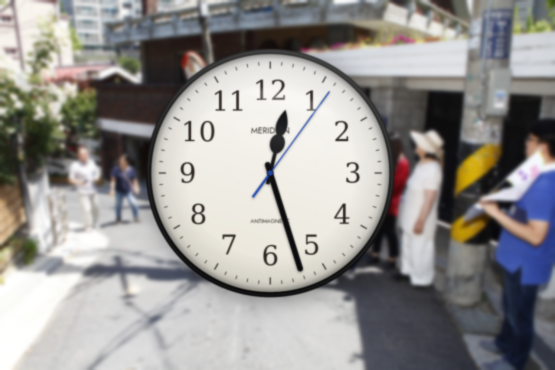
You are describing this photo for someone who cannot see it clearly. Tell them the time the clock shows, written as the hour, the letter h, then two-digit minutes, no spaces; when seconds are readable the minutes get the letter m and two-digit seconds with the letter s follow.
12h27m06s
